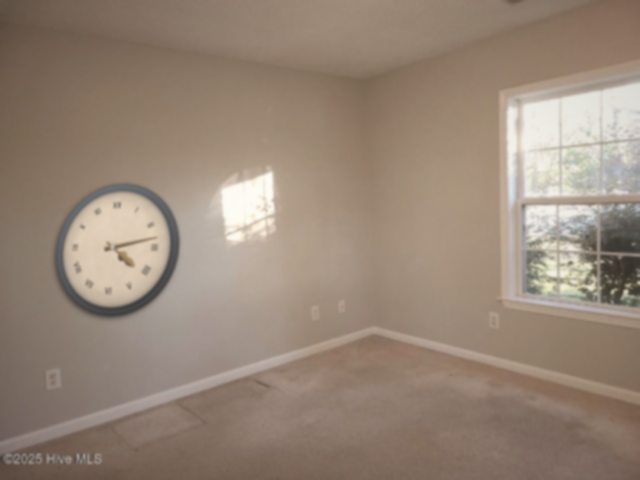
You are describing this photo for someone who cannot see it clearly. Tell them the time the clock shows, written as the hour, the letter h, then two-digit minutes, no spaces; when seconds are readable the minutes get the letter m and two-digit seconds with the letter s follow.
4h13
